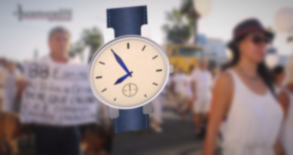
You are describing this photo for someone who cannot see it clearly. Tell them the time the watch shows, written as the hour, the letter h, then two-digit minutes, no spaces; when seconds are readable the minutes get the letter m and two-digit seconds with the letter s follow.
7h55
